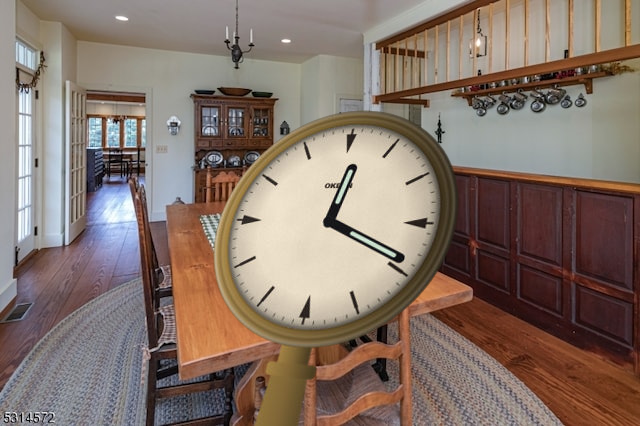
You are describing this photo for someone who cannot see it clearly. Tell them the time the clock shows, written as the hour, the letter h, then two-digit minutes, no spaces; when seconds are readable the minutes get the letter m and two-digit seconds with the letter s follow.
12h19
